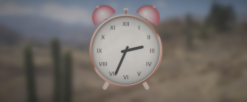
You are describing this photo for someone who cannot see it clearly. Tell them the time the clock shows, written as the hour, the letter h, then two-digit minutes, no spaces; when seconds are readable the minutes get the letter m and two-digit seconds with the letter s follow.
2h34
